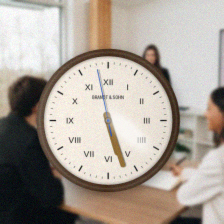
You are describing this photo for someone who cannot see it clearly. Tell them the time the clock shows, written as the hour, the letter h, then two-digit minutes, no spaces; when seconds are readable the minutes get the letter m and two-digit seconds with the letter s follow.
5h26m58s
